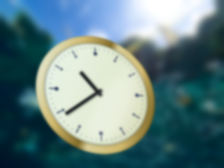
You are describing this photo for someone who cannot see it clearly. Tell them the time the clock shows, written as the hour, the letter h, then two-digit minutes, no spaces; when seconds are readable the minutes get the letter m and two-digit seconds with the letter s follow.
10h39
